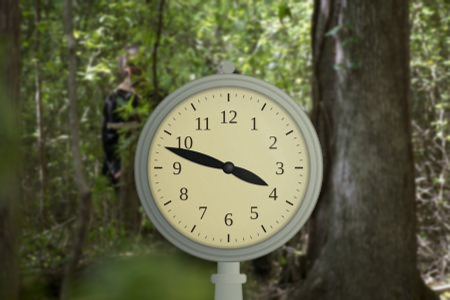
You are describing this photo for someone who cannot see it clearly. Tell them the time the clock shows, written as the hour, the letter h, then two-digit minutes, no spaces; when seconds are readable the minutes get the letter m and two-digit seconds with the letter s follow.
3h48
